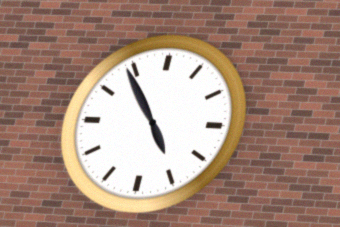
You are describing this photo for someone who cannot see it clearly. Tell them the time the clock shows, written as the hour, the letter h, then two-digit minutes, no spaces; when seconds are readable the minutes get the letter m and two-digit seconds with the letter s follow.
4h54
